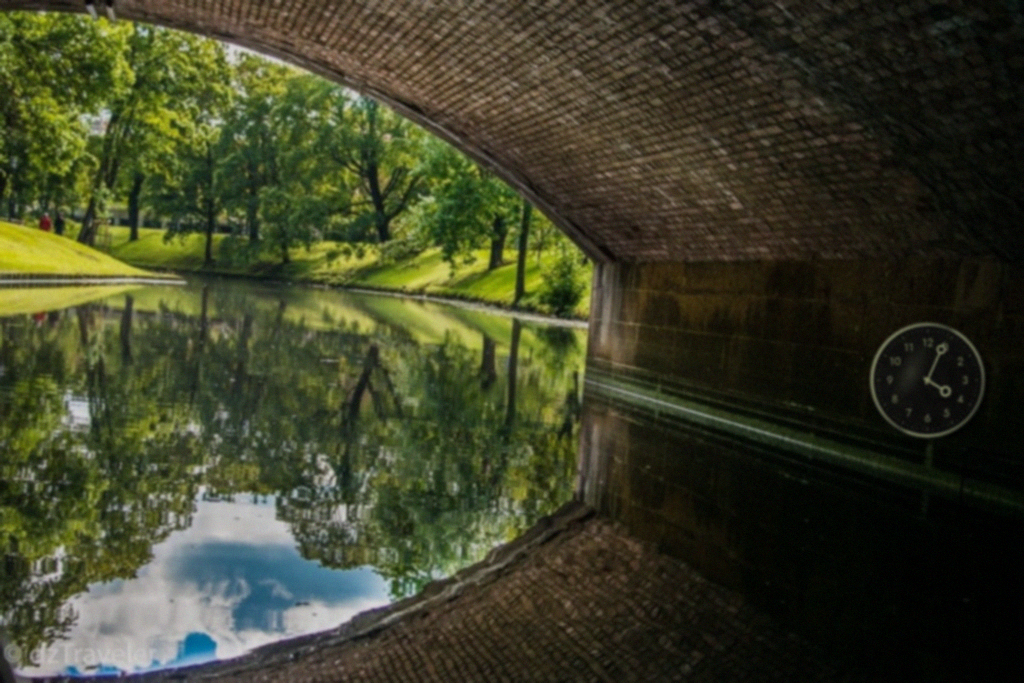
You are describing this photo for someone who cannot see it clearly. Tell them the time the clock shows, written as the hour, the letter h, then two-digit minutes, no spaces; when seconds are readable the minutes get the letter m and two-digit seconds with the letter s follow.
4h04
